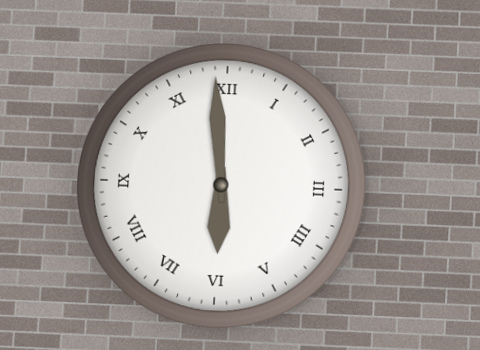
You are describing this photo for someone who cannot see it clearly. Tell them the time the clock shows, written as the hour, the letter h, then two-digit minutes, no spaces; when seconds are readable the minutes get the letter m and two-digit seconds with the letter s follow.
5h59
